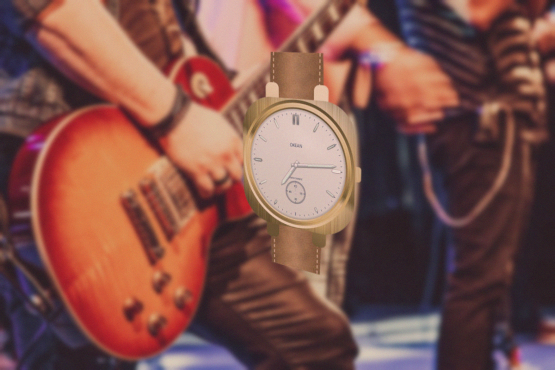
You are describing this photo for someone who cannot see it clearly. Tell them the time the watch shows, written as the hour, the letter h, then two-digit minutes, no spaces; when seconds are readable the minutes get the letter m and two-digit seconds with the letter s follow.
7h14
